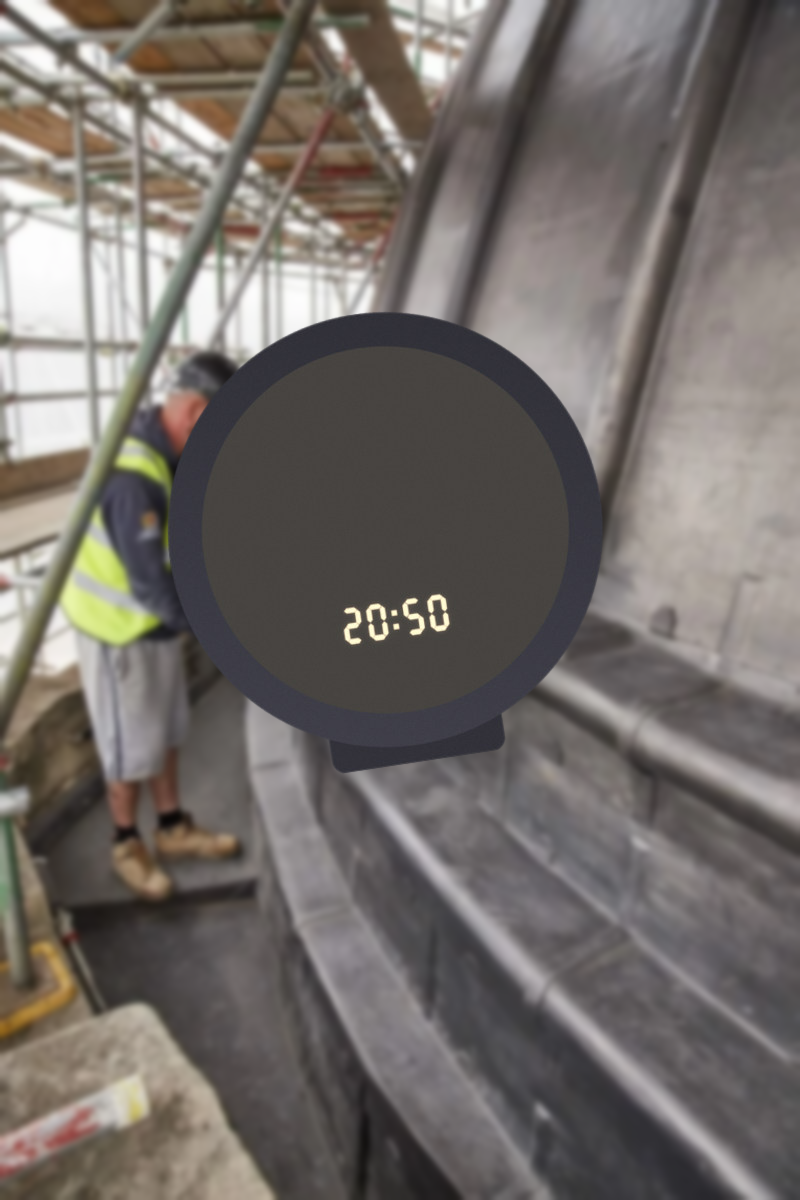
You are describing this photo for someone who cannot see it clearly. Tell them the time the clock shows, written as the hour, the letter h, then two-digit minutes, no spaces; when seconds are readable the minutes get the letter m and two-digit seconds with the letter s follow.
20h50
